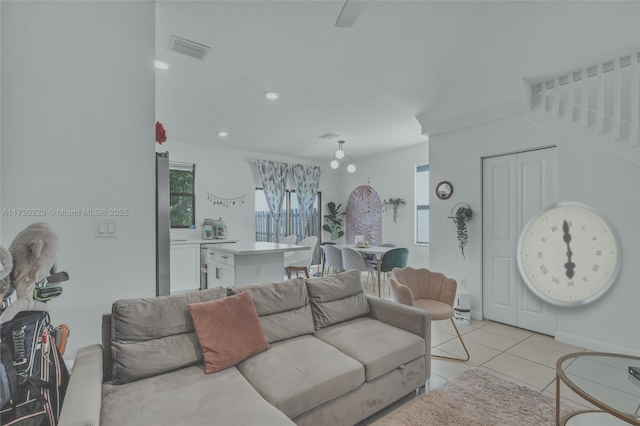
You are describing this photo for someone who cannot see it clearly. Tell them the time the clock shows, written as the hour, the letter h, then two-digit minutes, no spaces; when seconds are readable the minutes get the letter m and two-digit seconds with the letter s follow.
5h59
